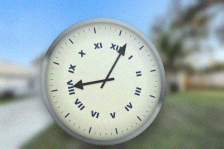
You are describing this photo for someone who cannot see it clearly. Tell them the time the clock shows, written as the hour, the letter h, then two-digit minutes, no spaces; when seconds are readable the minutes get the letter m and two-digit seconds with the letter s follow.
8h02
